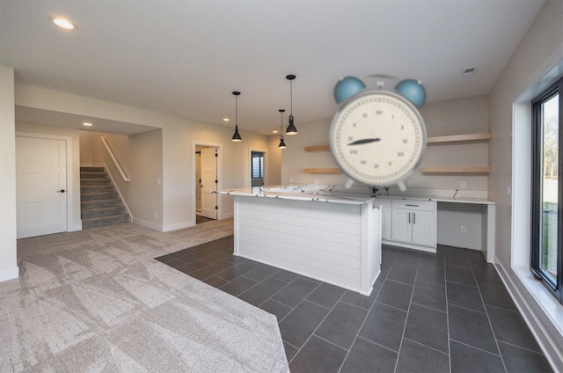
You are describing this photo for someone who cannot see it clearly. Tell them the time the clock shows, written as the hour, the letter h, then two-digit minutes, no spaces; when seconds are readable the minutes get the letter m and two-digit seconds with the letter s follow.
8h43
